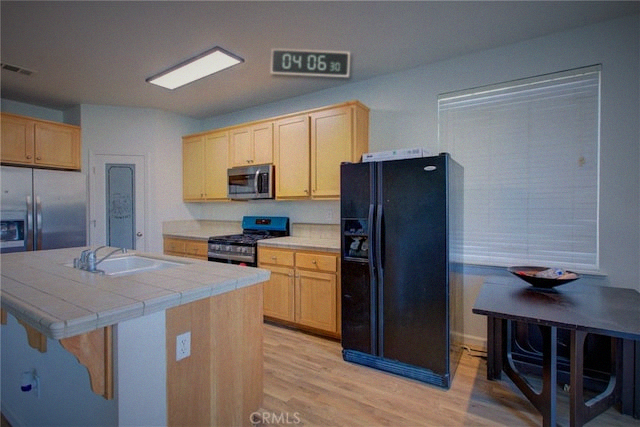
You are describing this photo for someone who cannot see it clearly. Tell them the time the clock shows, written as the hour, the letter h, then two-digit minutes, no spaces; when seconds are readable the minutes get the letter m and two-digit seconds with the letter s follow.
4h06
